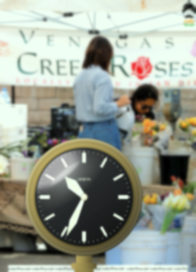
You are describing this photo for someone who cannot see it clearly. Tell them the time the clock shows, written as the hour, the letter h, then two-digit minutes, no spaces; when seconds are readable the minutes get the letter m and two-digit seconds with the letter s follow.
10h34
